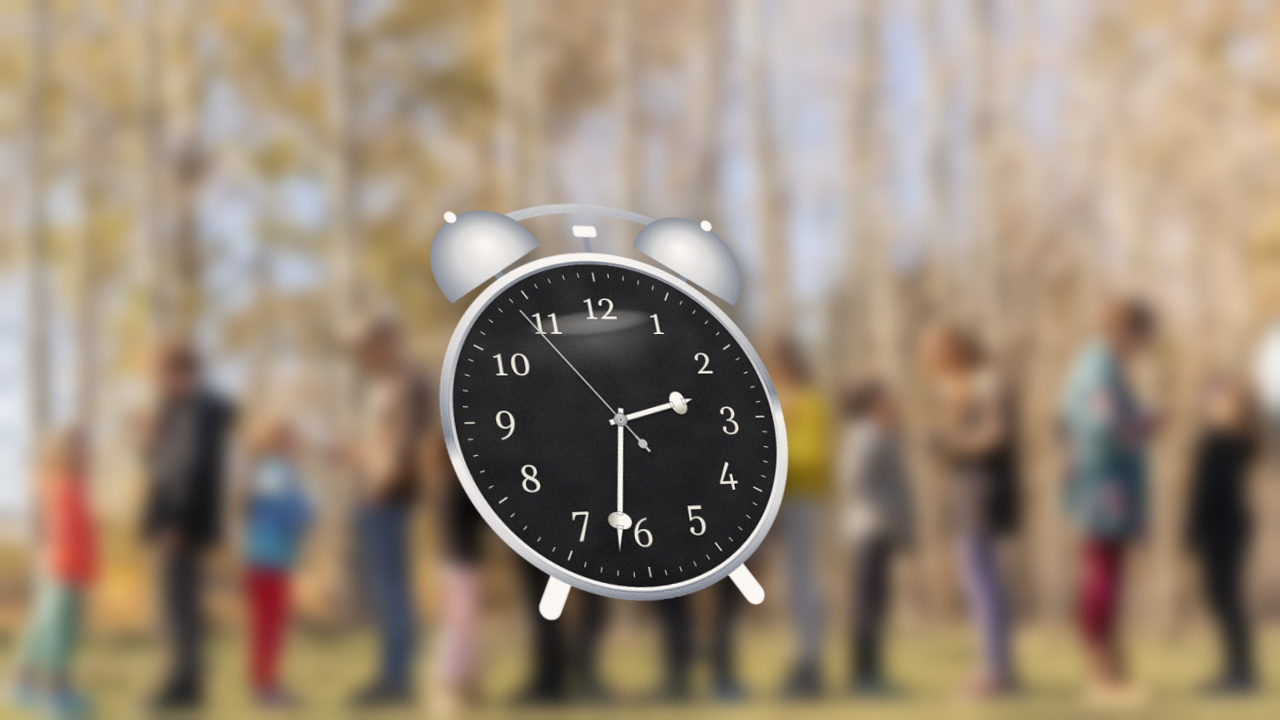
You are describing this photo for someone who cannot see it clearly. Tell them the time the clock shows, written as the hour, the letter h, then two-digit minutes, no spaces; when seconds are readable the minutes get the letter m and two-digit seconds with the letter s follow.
2h31m54s
